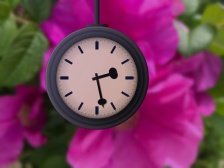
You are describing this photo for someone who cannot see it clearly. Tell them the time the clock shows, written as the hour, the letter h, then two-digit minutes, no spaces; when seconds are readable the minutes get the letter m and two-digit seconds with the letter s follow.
2h28
